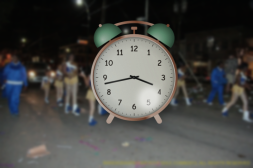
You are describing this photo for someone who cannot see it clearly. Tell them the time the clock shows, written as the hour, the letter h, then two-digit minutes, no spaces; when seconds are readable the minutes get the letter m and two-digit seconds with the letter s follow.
3h43
